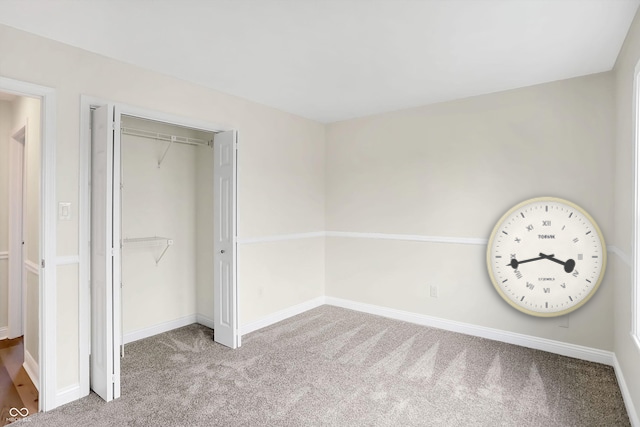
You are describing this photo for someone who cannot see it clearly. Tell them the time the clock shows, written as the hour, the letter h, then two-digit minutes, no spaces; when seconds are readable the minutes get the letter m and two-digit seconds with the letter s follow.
3h43
